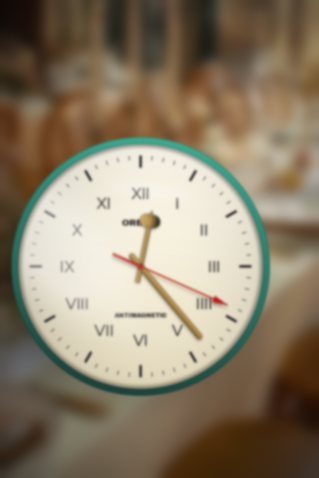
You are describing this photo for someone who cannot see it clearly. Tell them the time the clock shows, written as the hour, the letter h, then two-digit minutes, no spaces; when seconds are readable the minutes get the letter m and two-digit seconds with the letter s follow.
12h23m19s
